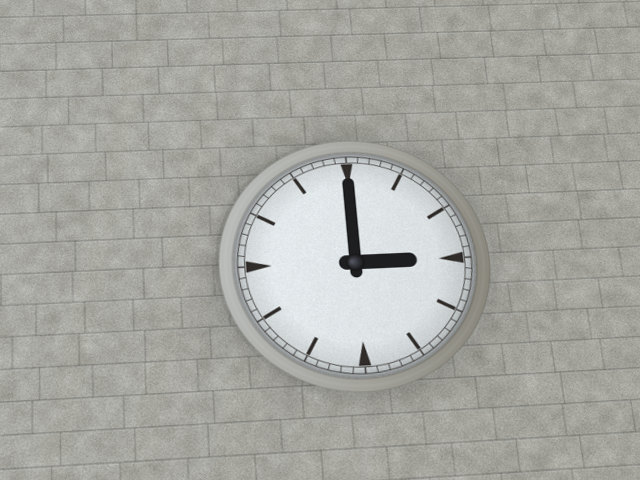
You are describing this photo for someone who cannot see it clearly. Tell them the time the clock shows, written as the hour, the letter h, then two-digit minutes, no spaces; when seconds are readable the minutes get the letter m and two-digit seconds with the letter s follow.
3h00
